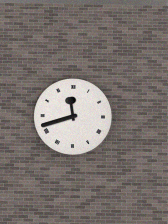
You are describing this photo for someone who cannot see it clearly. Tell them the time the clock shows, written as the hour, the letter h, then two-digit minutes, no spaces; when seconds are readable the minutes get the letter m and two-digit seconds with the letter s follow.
11h42
